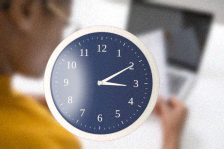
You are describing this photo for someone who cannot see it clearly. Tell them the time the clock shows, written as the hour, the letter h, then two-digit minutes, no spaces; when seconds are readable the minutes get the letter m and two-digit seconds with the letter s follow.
3h10
